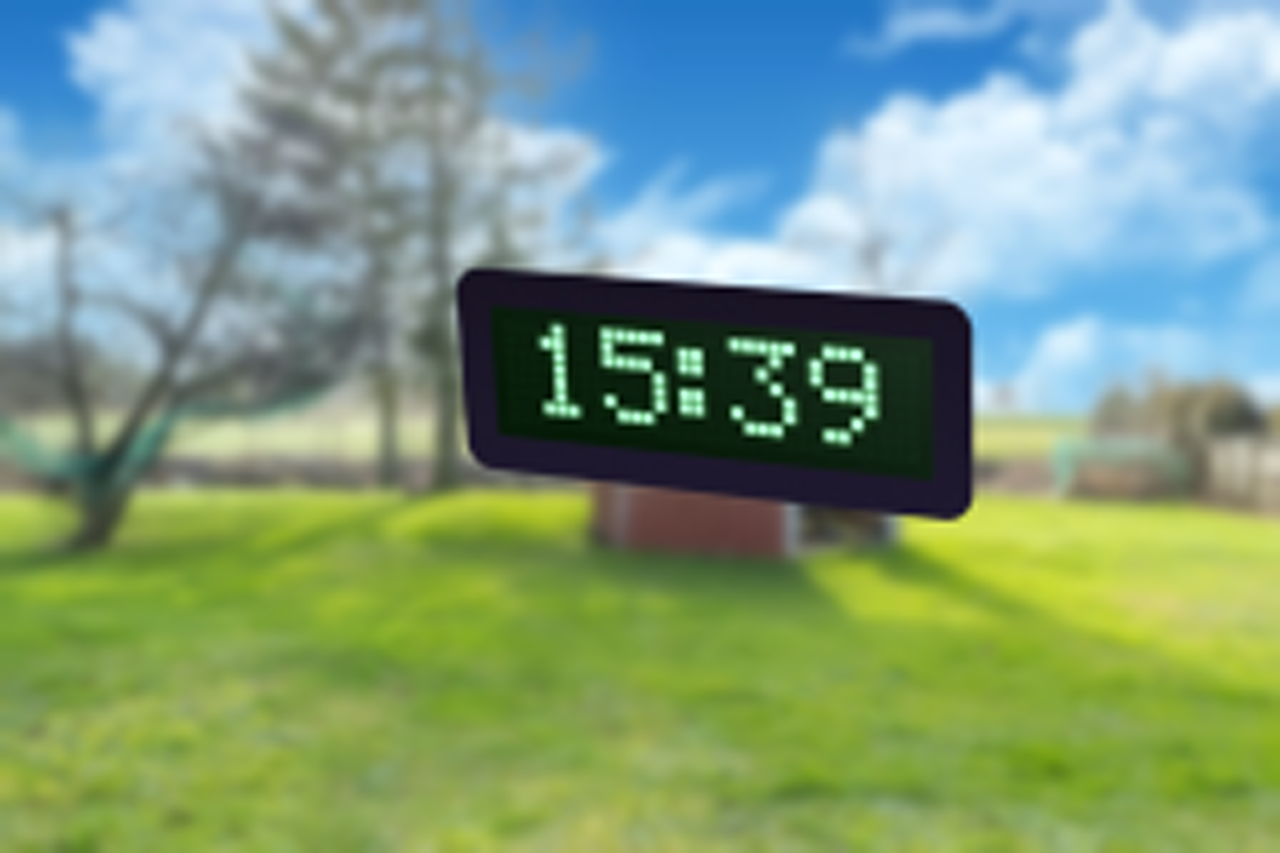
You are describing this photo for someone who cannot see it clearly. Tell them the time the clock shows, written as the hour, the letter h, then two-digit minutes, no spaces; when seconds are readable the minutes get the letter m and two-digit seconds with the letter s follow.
15h39
